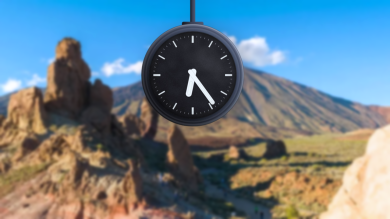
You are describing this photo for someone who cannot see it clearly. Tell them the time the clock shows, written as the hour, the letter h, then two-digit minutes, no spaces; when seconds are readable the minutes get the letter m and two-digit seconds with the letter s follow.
6h24
